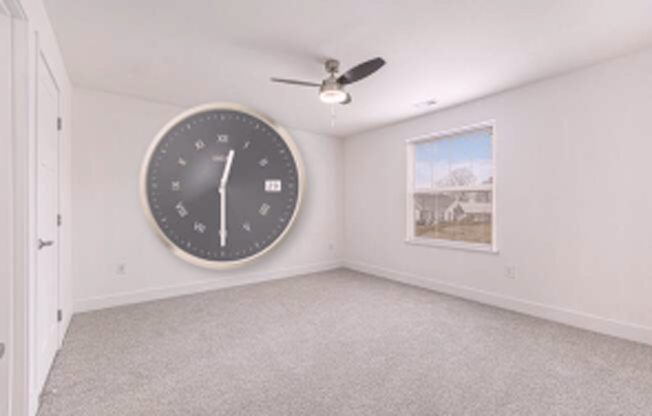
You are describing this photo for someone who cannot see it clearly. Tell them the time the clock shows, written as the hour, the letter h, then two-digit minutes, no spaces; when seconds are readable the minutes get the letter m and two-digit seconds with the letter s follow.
12h30
